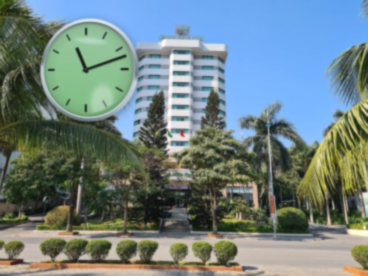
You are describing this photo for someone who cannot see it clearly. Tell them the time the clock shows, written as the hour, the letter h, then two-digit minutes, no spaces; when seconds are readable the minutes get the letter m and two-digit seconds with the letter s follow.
11h12
